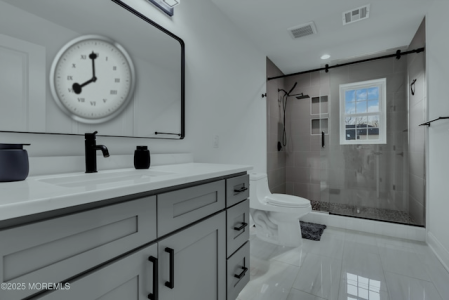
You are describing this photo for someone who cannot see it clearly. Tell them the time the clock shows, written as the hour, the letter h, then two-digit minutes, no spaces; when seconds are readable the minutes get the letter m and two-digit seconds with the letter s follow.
7h59
